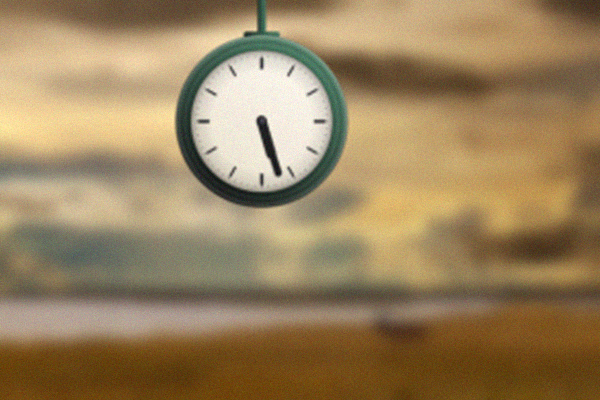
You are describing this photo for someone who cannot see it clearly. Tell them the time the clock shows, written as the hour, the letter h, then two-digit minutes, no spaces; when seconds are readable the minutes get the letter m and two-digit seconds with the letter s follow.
5h27
